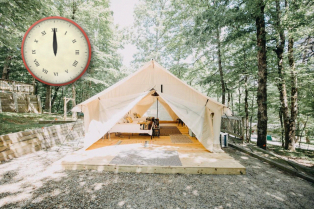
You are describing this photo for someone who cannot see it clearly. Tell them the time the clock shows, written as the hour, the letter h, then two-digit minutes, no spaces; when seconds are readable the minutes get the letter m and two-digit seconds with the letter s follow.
12h00
